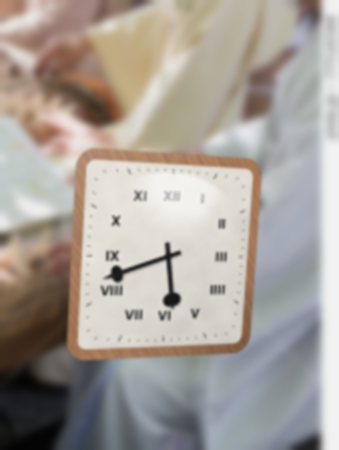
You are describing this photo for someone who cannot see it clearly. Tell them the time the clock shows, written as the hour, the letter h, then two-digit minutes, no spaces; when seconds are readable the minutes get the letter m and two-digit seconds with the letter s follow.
5h42
